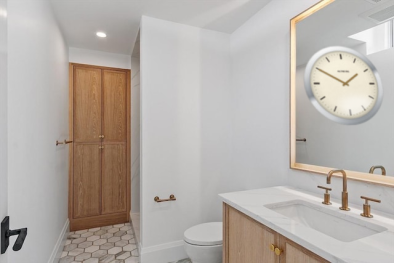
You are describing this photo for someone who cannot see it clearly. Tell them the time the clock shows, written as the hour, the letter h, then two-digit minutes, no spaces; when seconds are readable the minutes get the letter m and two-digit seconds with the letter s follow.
1h50
